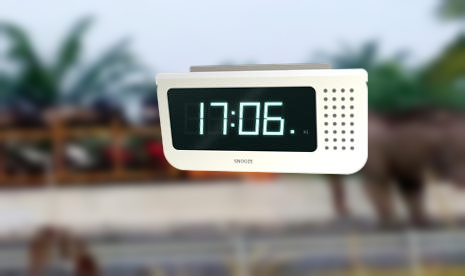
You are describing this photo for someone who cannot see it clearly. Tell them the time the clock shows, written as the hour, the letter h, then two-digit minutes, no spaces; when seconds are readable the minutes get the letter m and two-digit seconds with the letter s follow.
17h06
